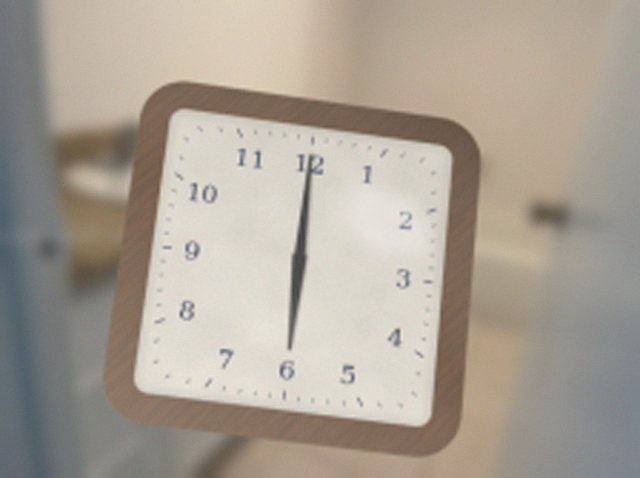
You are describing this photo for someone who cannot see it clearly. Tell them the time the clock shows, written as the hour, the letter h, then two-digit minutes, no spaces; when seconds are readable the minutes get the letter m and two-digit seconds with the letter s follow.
6h00
